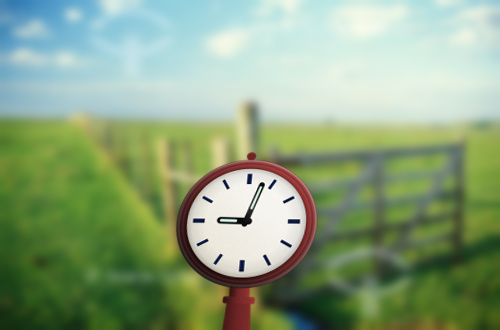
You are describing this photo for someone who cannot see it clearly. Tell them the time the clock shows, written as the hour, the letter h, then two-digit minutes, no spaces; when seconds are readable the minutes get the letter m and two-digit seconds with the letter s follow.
9h03
